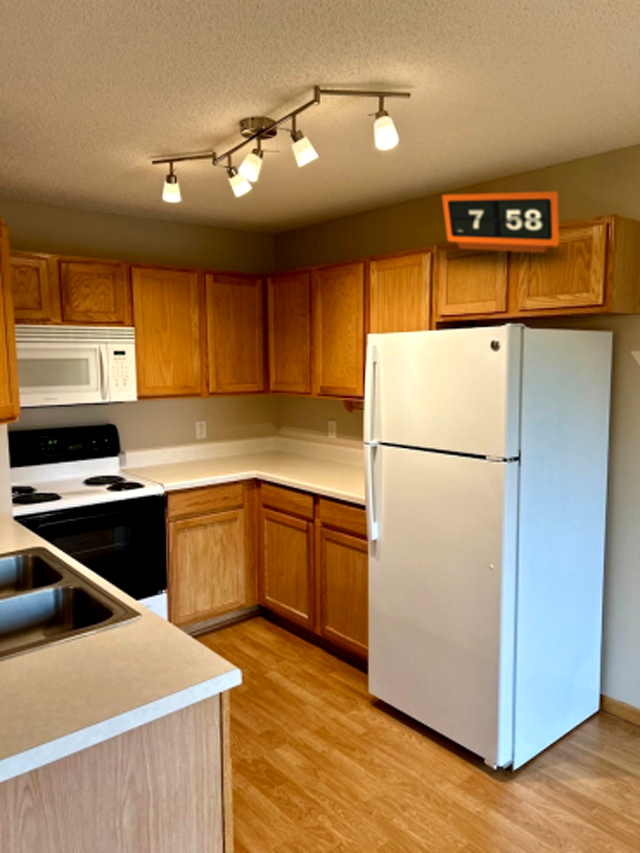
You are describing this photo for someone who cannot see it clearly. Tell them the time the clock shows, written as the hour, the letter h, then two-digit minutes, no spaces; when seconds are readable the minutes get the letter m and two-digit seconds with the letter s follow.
7h58
